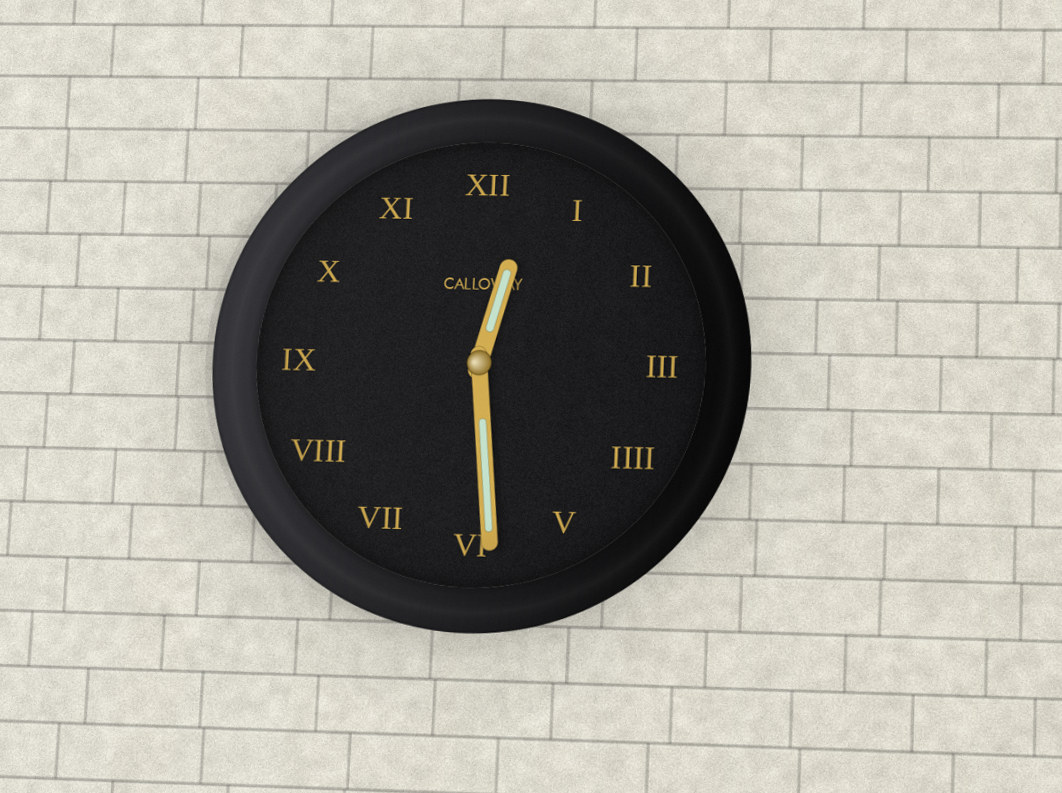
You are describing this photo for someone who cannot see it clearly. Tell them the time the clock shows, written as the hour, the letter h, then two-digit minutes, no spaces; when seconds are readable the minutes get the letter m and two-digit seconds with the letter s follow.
12h29
